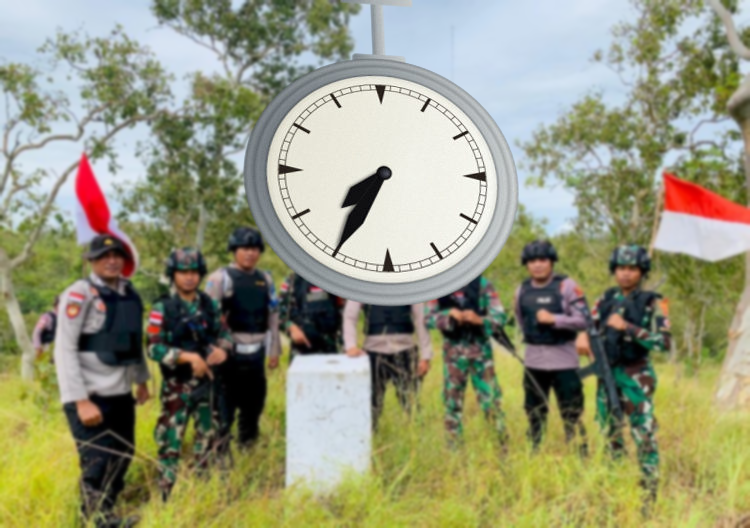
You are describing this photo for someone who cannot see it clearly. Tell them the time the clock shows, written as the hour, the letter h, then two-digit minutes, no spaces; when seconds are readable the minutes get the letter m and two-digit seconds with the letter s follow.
7h35
